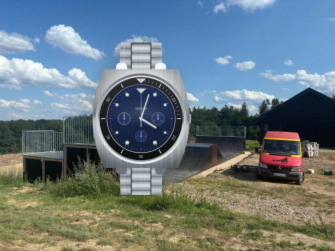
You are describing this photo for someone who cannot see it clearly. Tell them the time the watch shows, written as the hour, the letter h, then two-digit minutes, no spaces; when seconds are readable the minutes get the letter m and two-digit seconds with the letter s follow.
4h03
